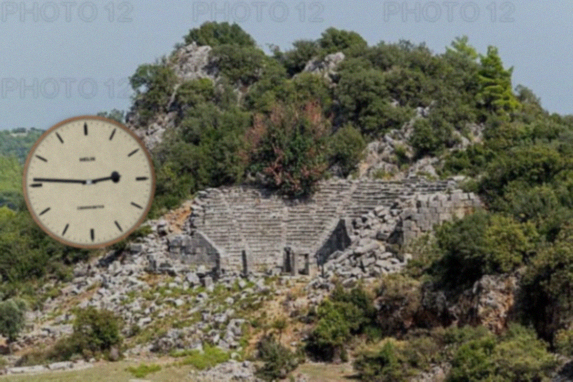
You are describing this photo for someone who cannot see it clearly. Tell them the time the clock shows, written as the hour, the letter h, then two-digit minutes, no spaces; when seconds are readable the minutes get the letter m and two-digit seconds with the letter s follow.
2h46
